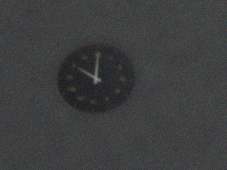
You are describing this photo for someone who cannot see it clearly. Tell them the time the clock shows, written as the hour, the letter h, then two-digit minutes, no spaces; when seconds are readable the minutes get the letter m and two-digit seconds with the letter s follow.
10h00
